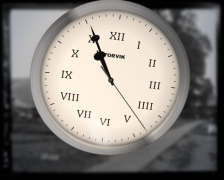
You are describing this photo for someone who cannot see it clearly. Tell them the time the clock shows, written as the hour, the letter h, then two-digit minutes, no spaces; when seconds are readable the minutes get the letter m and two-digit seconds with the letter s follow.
10h55m23s
